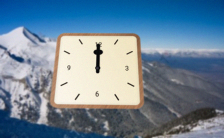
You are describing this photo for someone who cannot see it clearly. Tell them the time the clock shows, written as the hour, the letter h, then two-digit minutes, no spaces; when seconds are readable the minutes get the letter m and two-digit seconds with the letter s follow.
12h00
